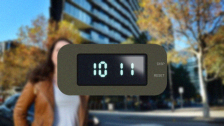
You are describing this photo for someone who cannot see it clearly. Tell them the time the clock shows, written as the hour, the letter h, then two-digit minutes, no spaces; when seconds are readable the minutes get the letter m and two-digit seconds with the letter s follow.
10h11
